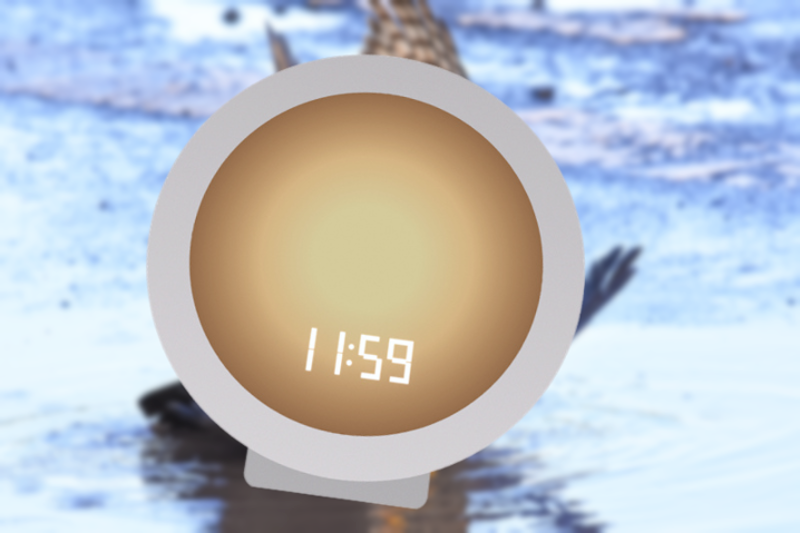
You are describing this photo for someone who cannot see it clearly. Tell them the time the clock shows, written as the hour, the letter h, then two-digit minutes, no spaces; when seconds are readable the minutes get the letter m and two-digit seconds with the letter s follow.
11h59
